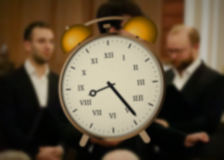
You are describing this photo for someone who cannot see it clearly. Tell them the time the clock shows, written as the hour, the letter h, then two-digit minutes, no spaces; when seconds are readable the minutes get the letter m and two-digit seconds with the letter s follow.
8h24
